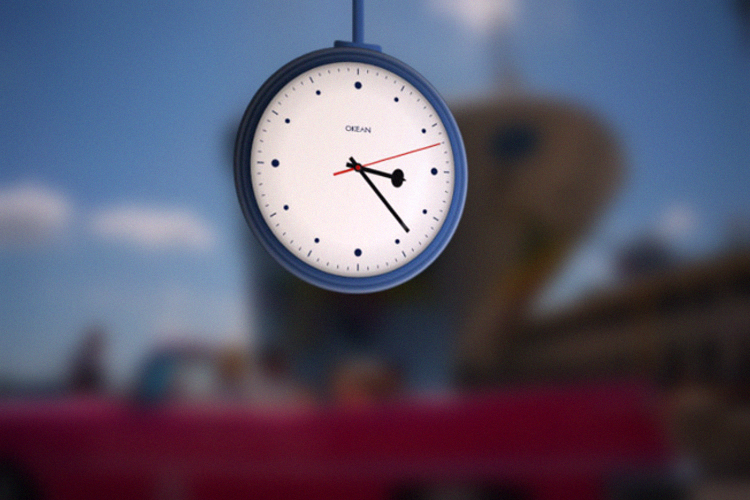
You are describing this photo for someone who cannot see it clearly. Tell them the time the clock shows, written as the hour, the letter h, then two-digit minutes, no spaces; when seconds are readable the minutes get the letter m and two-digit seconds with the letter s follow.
3h23m12s
